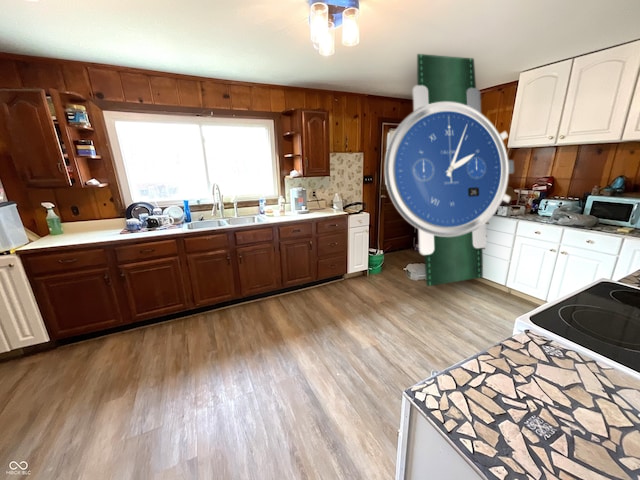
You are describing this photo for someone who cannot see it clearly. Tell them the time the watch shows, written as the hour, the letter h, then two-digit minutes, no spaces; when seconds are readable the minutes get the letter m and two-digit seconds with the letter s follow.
2h04
